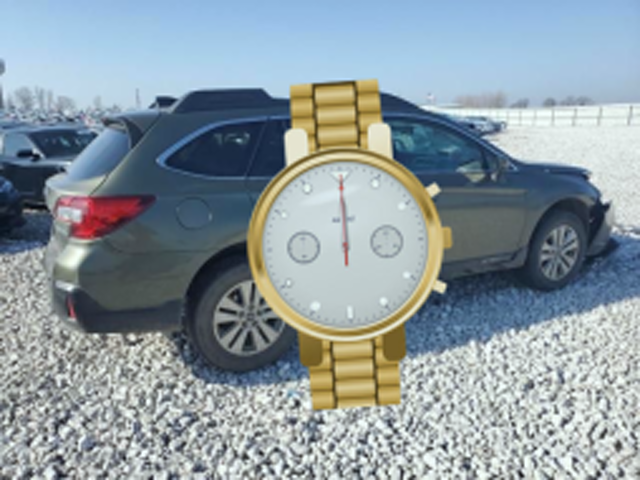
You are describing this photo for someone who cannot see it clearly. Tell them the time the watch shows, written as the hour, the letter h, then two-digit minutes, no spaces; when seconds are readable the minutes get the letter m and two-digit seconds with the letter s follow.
12h00
